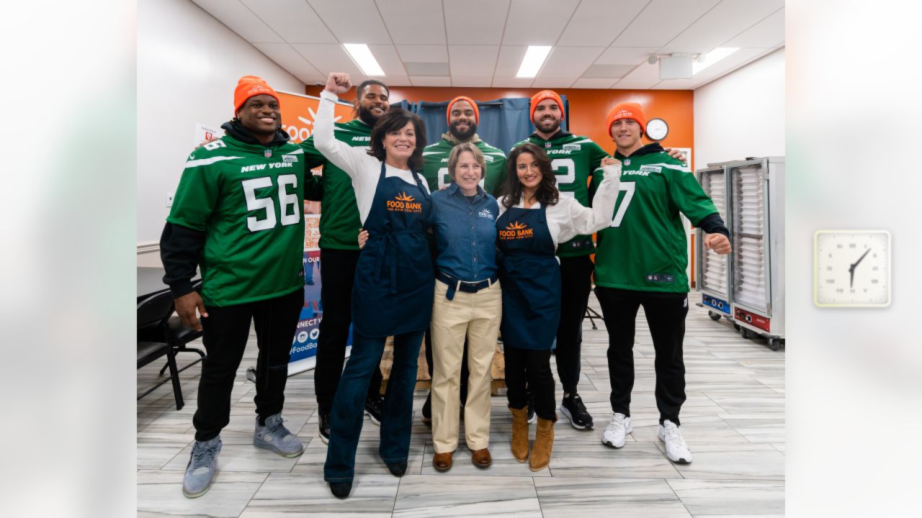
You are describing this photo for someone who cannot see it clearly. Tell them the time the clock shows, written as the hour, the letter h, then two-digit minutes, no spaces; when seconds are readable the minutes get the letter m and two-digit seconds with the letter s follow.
6h07
